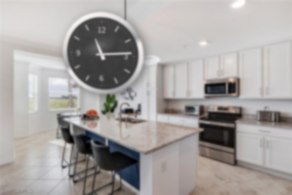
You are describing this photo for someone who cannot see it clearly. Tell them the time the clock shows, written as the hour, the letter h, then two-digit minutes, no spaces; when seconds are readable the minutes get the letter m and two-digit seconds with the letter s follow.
11h14
